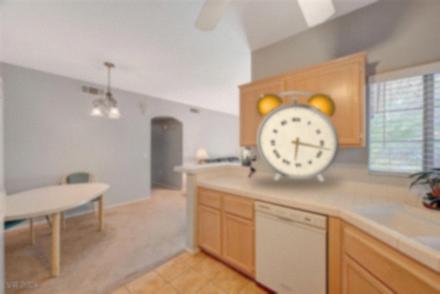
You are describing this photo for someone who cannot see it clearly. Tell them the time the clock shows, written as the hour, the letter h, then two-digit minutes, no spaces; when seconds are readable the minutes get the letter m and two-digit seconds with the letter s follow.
6h17
